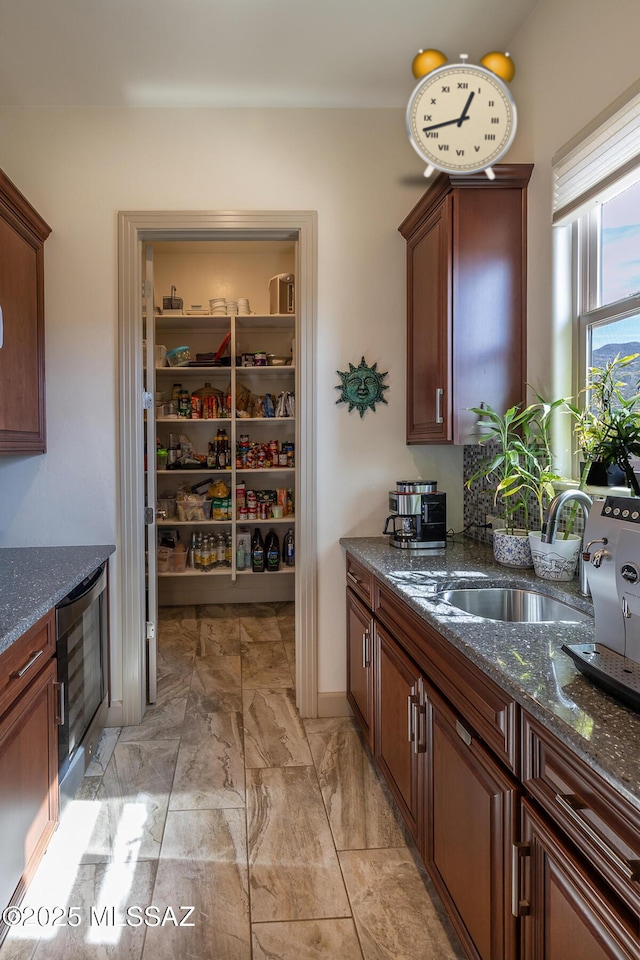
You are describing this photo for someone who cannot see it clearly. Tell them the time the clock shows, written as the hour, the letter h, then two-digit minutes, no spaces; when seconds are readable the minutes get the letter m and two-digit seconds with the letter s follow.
12h42
